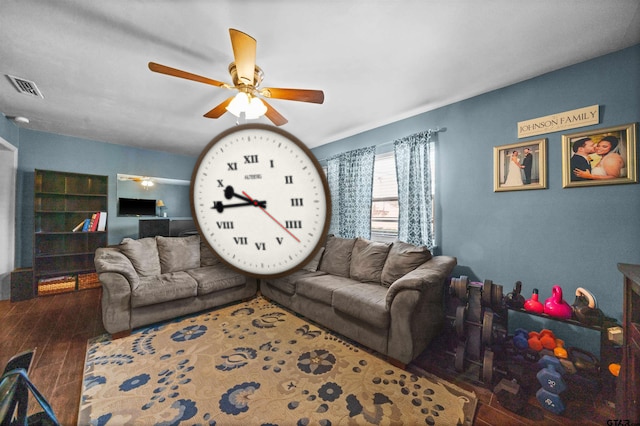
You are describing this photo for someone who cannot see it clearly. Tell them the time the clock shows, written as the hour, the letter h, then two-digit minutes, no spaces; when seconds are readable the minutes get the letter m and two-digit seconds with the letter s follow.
9h44m22s
